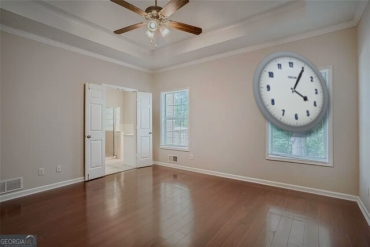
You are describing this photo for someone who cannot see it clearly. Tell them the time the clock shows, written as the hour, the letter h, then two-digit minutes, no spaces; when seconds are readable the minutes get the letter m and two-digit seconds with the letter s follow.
4h05
